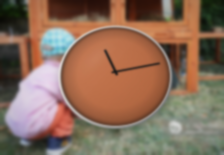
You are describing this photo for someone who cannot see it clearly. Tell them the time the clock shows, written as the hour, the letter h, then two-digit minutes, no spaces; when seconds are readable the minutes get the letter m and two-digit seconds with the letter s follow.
11h13
